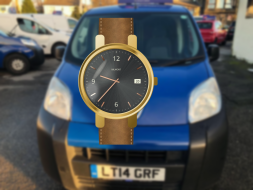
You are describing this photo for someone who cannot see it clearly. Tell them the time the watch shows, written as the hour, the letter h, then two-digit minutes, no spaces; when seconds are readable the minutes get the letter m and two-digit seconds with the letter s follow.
9h37
